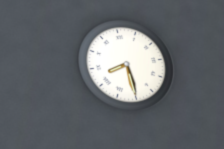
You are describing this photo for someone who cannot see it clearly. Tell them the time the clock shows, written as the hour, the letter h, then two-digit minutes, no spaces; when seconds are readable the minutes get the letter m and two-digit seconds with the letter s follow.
8h30
